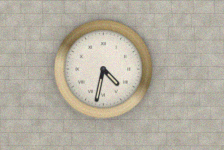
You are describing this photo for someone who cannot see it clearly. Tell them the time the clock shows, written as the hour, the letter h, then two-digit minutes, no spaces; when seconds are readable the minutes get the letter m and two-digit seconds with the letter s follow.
4h32
